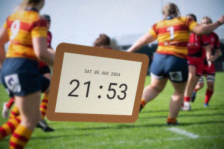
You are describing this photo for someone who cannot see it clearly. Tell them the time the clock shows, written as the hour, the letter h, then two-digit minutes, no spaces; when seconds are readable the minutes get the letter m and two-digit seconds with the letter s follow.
21h53
